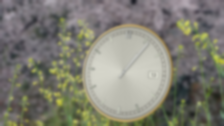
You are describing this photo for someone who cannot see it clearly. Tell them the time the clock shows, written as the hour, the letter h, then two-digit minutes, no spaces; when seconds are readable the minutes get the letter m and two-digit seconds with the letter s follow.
1h06
